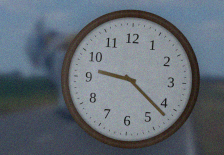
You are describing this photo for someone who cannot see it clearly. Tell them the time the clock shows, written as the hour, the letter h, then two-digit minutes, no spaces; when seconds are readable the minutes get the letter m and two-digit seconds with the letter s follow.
9h22
